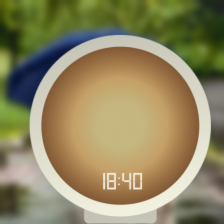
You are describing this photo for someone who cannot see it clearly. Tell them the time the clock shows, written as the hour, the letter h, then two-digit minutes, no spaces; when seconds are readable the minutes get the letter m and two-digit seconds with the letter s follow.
18h40
